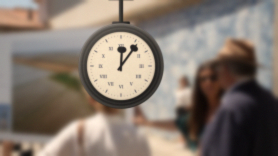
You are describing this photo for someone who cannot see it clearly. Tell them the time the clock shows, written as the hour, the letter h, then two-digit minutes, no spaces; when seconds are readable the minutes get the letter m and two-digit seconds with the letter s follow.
12h06
